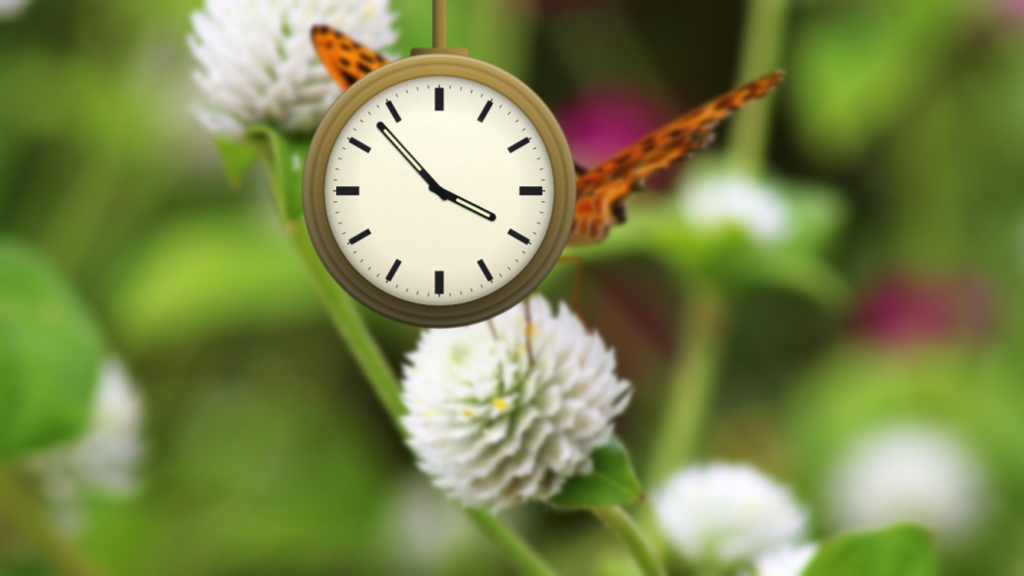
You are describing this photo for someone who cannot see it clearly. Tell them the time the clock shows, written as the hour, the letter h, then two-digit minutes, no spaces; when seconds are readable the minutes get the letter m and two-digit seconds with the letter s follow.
3h53
